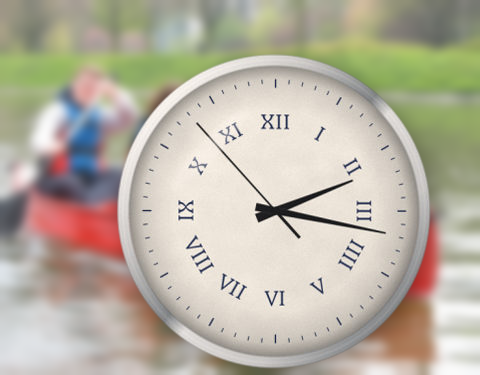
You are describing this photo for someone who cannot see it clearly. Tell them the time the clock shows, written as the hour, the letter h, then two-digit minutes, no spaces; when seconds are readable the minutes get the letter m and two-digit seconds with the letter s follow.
2h16m53s
